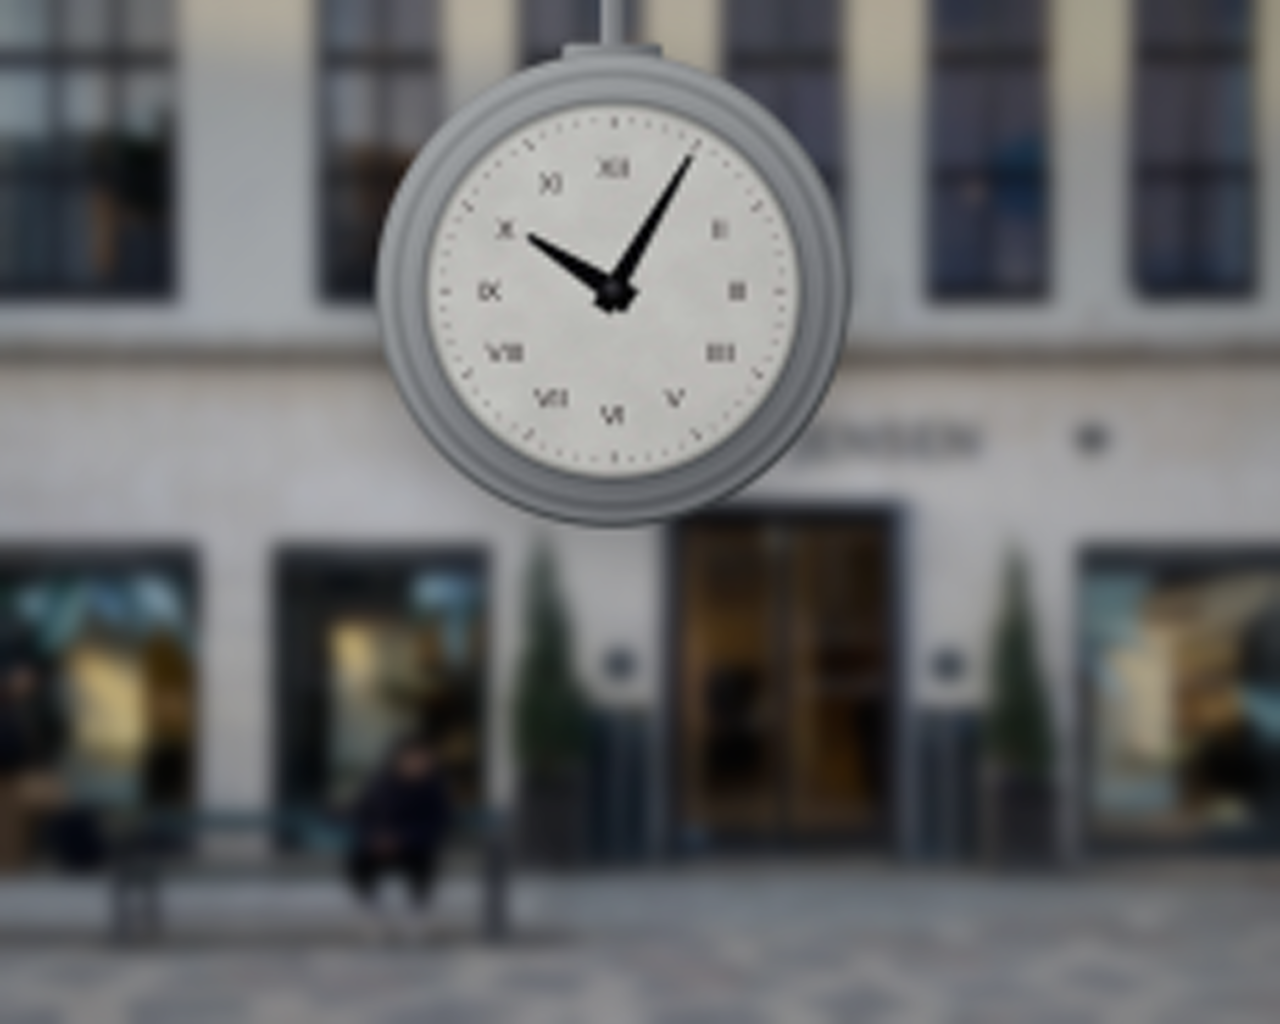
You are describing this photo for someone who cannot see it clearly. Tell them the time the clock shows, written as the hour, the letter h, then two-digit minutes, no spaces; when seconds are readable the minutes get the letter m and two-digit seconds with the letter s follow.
10h05
